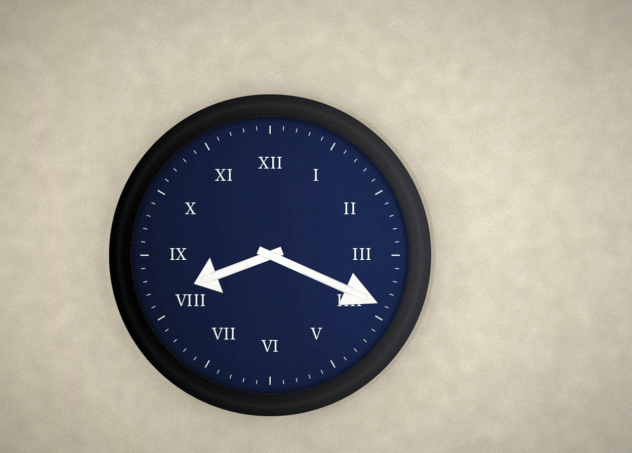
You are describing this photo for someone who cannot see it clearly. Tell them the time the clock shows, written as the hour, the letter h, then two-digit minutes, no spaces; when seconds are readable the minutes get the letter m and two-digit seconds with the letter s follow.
8h19
